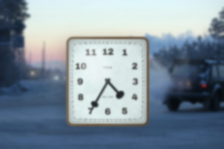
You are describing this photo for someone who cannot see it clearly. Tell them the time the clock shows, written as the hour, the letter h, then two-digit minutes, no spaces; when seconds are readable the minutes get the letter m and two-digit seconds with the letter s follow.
4h35
